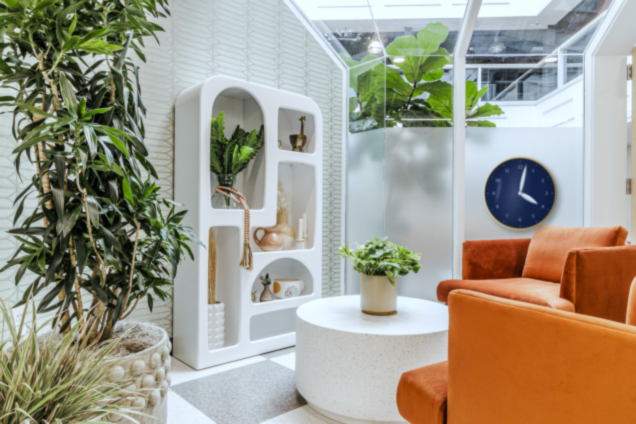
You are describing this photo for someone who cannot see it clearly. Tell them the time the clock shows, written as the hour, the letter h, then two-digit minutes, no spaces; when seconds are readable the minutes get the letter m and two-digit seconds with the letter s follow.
4h02
